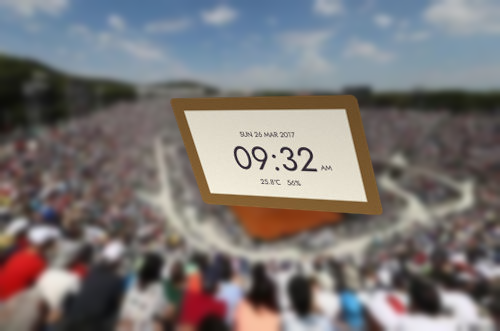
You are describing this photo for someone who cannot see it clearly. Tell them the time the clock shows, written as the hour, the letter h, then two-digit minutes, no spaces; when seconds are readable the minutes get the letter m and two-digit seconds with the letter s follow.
9h32
